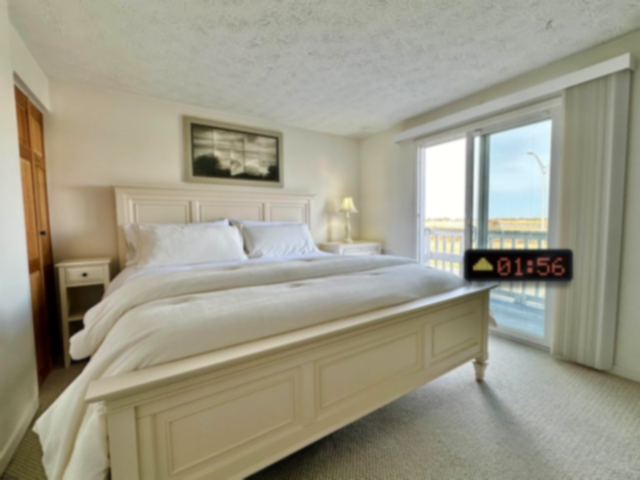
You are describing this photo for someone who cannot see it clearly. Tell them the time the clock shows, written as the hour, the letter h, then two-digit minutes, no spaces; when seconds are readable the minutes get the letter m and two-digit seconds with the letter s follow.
1h56
